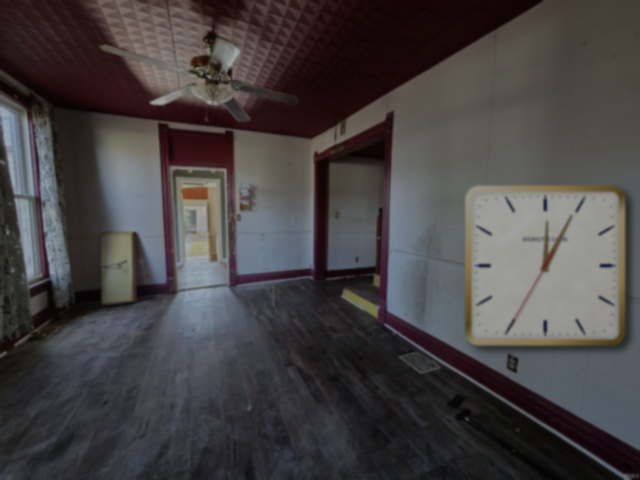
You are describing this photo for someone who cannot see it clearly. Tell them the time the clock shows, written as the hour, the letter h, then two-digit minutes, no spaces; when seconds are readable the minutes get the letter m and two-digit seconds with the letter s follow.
12h04m35s
